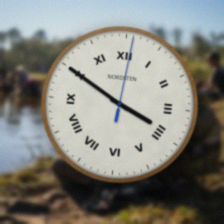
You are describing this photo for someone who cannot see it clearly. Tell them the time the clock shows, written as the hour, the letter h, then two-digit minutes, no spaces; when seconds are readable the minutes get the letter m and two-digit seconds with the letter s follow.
3h50m01s
